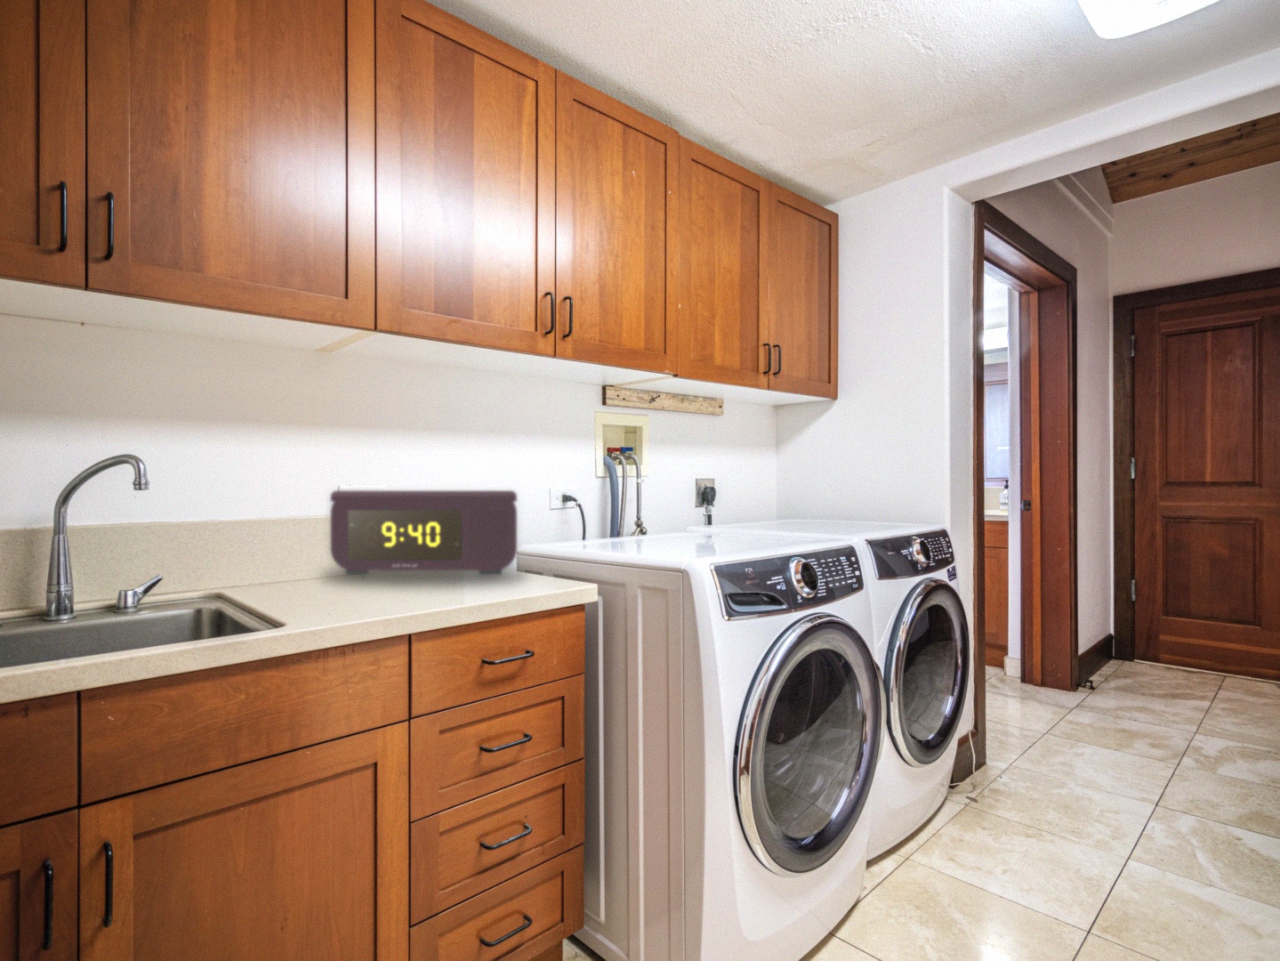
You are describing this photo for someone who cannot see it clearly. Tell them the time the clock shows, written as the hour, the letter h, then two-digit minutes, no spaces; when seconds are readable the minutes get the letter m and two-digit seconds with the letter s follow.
9h40
